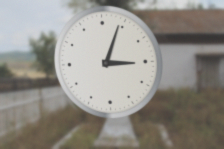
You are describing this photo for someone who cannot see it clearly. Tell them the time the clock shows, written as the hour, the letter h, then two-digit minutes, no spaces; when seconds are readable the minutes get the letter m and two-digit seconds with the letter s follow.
3h04
